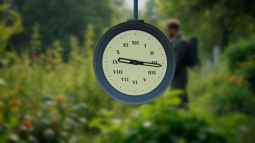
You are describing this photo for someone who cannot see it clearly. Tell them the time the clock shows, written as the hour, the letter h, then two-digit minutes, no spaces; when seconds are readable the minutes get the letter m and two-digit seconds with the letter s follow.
9h16
